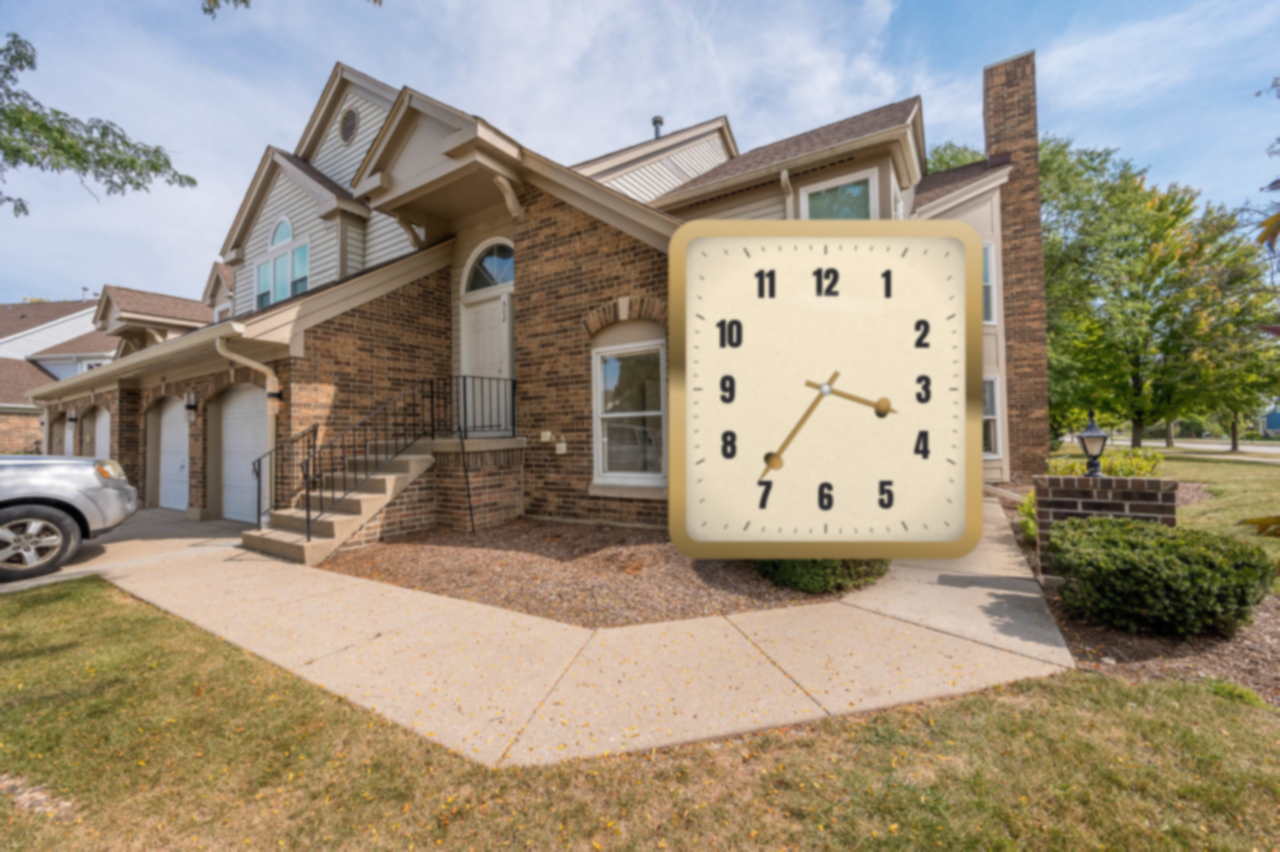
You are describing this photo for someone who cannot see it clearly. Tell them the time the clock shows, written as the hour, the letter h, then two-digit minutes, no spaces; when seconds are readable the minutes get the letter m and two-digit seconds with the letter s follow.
3h36
